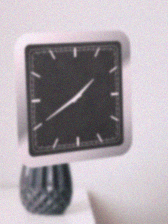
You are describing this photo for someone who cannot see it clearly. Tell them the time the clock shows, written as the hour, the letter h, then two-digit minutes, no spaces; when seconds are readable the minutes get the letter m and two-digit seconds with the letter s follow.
1h40
